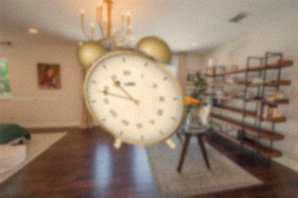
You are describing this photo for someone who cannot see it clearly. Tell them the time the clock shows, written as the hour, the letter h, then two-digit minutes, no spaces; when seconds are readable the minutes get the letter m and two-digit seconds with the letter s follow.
10h48
